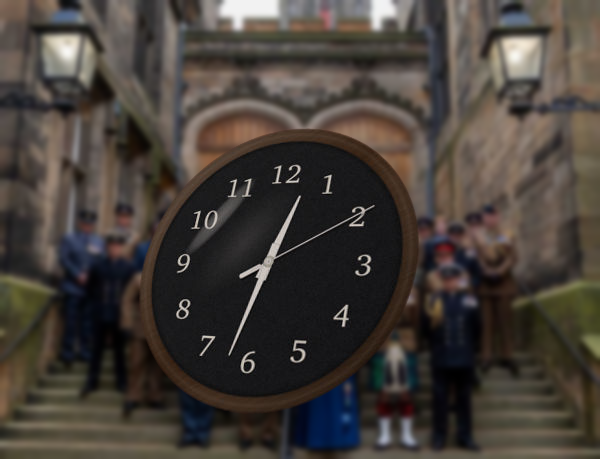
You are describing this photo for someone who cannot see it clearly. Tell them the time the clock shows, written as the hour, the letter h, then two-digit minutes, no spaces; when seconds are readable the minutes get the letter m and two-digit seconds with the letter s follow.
12h32m10s
